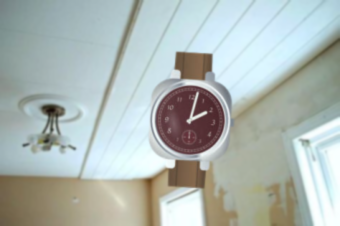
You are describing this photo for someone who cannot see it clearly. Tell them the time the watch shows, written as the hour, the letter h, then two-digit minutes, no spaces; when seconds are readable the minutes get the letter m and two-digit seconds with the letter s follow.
2h02
